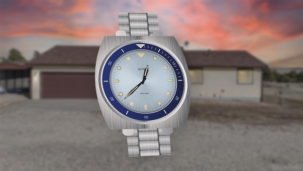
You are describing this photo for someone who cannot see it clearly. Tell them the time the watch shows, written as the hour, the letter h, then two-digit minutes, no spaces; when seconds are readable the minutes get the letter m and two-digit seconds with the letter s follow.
12h38
